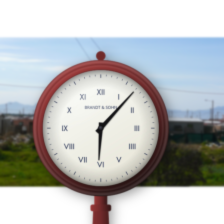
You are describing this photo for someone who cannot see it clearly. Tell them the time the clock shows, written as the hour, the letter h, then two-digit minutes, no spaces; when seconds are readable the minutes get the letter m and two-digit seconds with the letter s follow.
6h07
